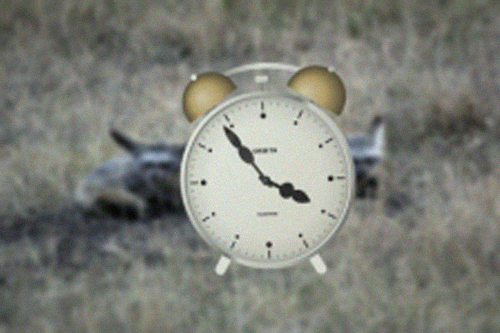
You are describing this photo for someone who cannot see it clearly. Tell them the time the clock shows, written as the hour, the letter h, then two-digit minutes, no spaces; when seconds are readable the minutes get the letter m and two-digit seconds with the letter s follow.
3h54
